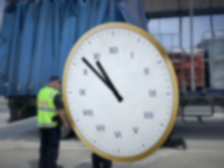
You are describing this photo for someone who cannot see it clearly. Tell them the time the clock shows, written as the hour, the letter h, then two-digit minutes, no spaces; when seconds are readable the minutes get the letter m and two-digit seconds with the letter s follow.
10h52
